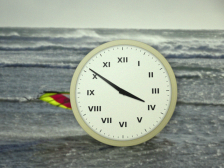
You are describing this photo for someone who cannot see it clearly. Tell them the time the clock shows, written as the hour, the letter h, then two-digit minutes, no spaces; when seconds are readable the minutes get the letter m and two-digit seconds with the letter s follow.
3h51
